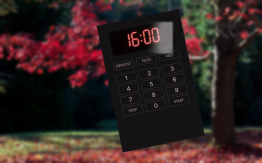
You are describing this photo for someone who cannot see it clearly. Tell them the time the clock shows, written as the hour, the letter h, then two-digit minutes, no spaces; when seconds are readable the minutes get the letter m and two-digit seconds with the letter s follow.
16h00
